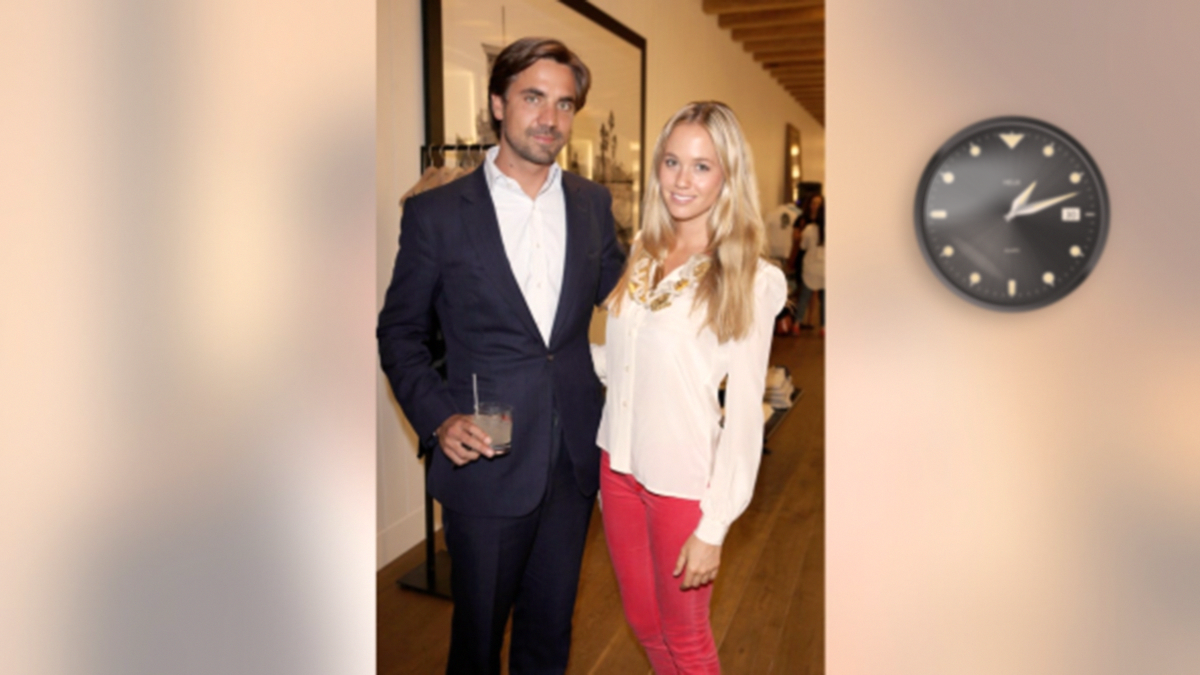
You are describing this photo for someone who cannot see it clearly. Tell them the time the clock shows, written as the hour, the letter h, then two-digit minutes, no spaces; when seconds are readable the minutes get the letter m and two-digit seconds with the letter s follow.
1h12
